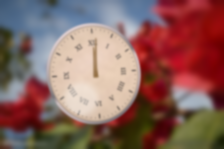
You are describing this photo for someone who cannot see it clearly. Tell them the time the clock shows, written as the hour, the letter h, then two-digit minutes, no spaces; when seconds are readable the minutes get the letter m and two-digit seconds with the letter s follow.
12h01
